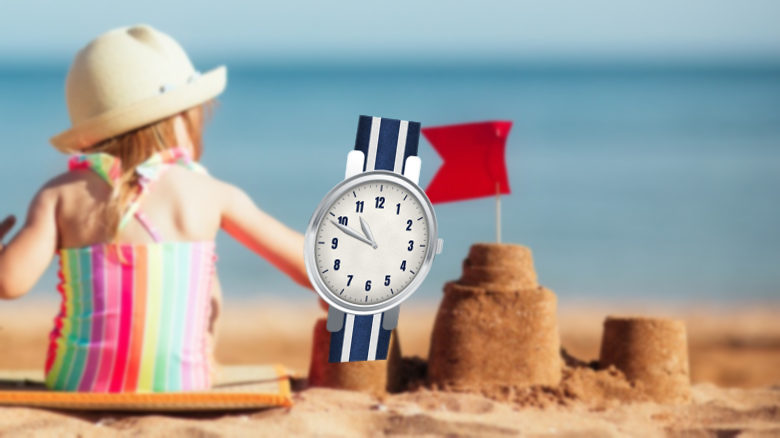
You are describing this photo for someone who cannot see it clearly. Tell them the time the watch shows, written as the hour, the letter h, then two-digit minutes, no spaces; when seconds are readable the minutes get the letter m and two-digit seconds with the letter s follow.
10h49
